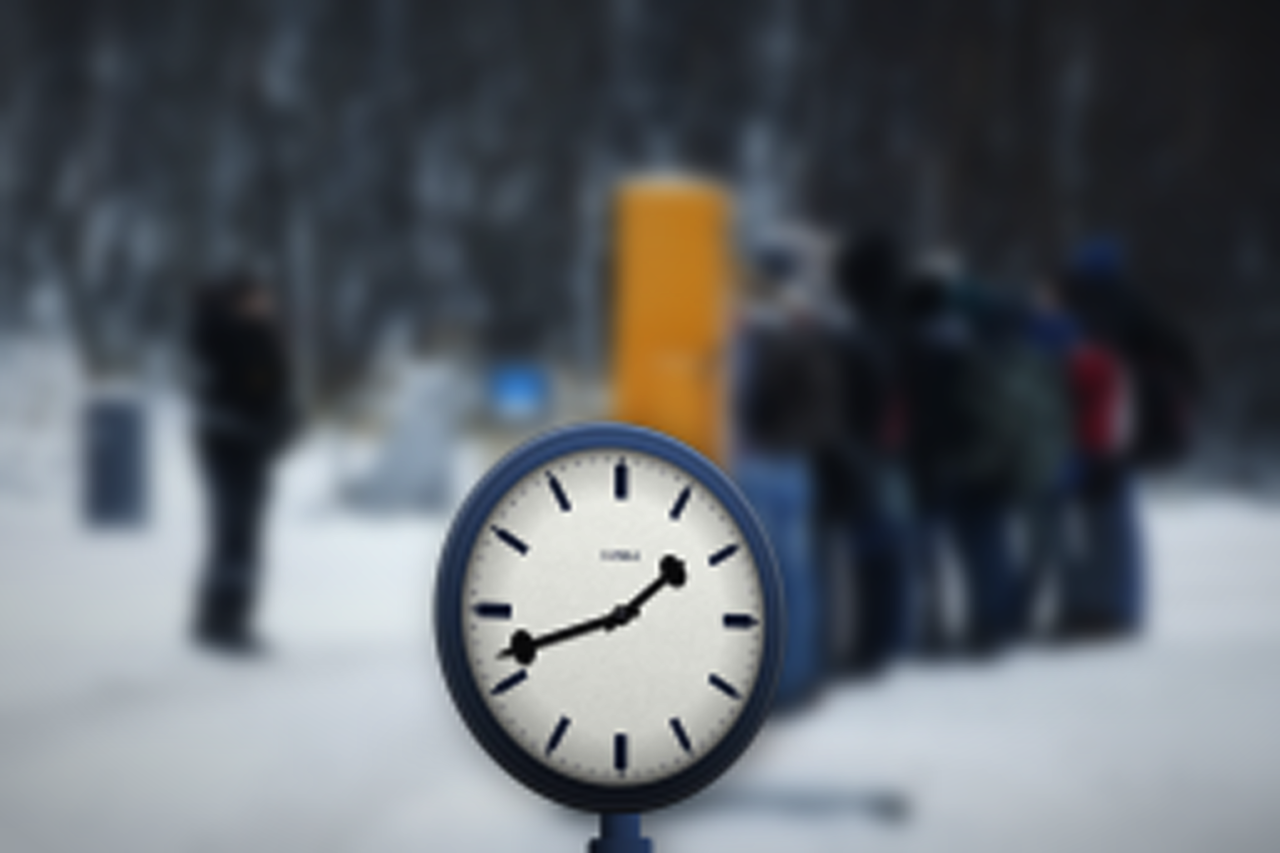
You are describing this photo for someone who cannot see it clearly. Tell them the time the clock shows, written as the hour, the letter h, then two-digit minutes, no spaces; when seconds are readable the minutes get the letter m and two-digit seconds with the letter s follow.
1h42
